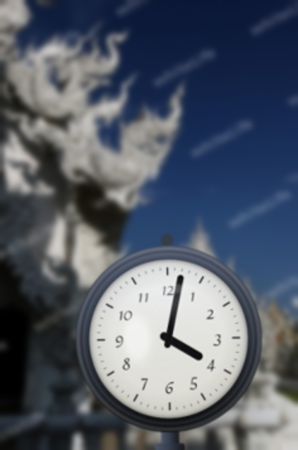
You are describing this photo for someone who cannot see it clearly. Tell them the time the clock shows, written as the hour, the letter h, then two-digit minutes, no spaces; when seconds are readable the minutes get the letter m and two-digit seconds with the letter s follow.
4h02
